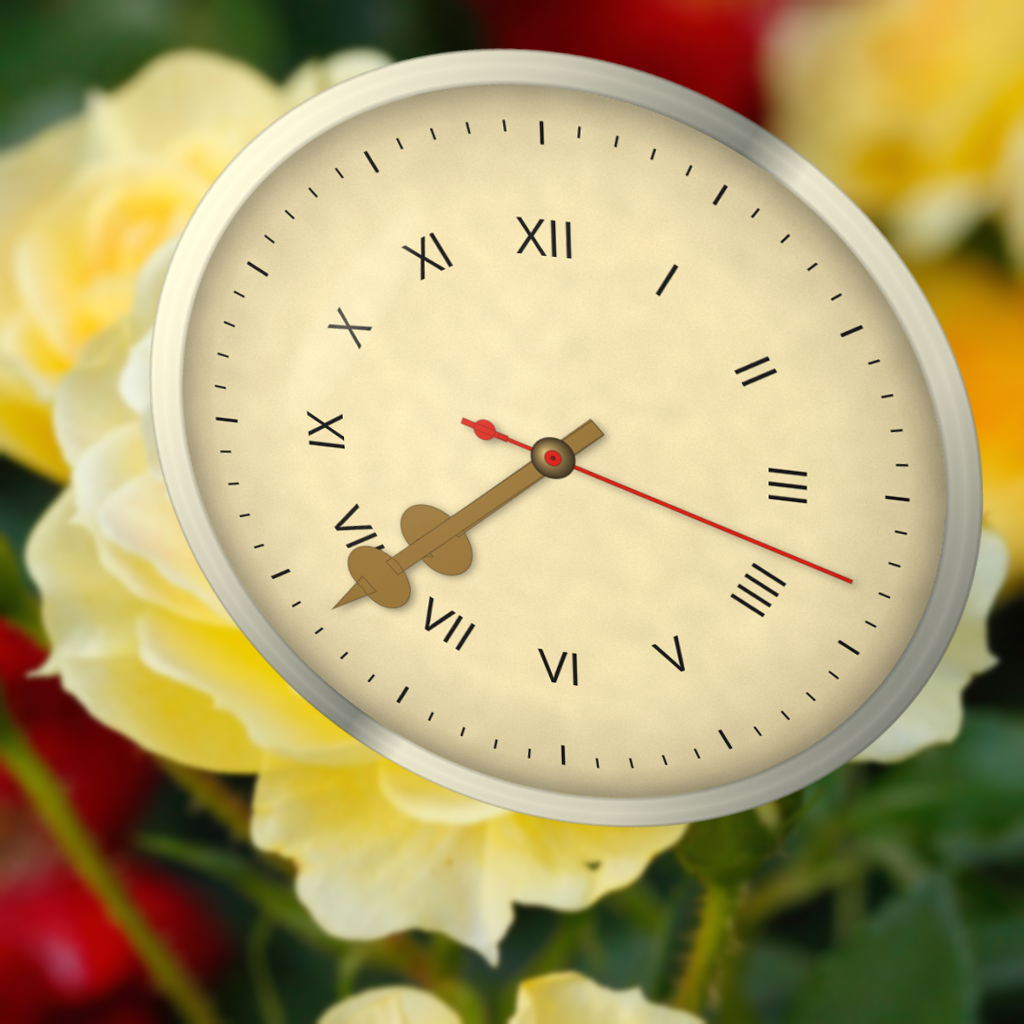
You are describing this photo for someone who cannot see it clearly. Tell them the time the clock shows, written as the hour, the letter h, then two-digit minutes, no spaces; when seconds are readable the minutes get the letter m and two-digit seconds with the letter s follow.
7h38m18s
